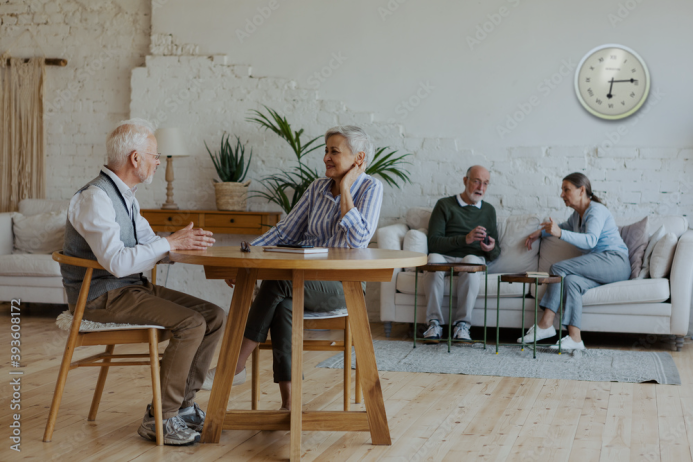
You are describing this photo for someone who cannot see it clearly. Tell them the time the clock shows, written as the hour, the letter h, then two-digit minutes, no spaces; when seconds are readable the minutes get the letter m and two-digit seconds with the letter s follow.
6h14
